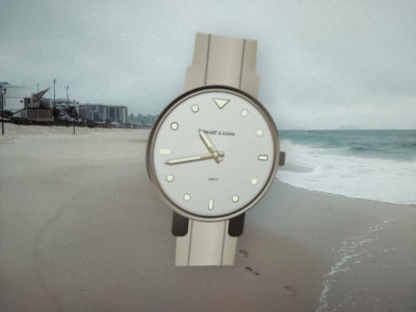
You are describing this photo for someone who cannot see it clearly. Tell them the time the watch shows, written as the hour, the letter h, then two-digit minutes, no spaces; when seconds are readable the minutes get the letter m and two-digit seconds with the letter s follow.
10h43
